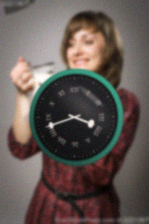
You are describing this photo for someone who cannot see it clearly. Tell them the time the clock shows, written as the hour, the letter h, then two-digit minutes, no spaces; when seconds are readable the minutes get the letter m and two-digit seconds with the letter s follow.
3h42
